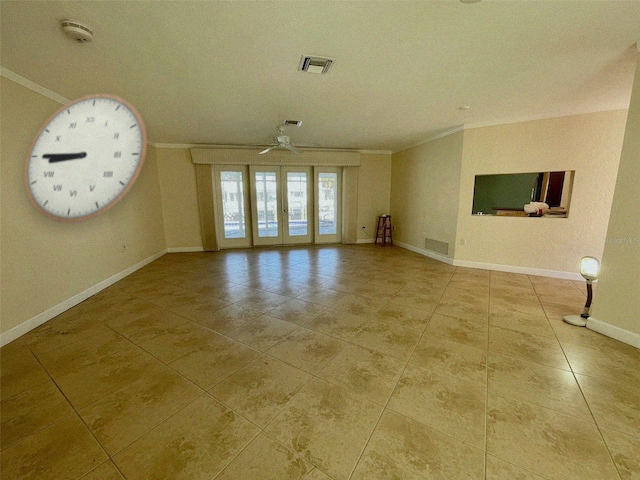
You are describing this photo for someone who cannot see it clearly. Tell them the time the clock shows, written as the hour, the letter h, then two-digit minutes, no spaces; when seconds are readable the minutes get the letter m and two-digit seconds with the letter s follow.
8h45
